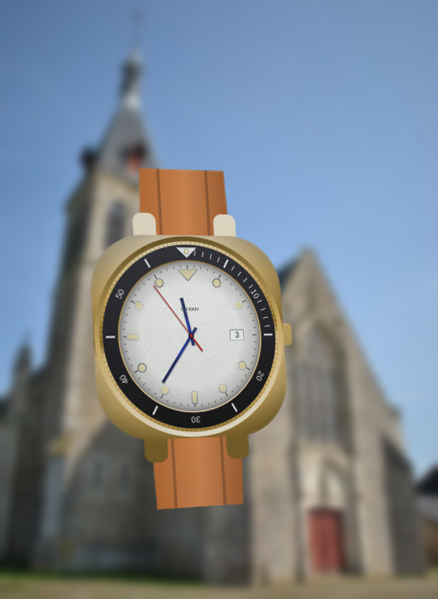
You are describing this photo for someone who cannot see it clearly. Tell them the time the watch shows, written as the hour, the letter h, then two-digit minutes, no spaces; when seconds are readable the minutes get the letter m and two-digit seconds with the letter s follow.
11h35m54s
